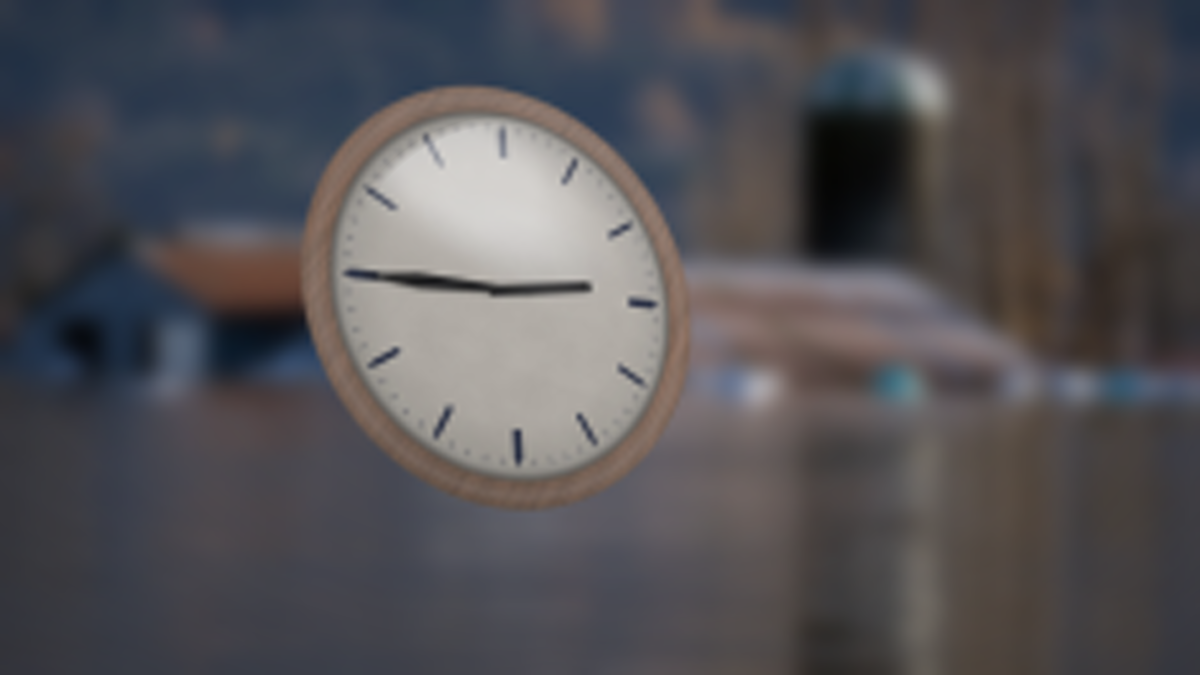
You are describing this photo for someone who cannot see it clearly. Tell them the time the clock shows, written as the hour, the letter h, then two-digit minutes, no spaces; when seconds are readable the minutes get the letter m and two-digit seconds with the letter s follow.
2h45
